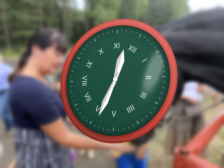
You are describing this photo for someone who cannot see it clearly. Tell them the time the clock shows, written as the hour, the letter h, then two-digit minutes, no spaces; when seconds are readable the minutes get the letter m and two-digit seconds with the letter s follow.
11h29
